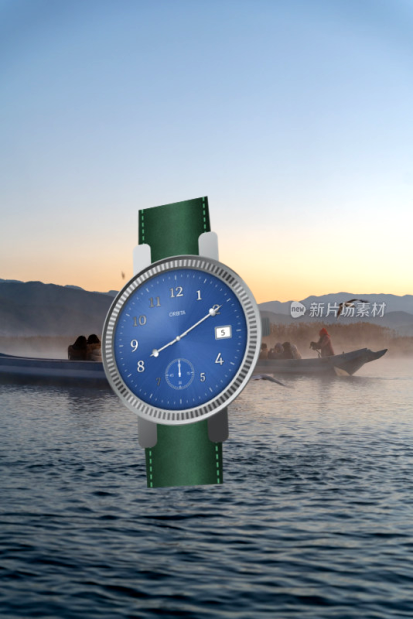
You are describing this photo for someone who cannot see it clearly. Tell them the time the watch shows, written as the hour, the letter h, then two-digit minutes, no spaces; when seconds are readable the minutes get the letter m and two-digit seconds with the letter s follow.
8h10
